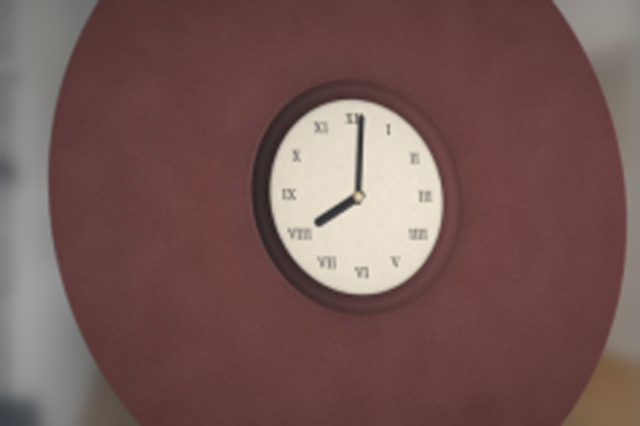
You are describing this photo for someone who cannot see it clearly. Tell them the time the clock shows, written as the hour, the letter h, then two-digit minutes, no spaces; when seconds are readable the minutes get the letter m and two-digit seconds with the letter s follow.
8h01
